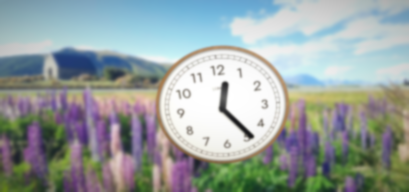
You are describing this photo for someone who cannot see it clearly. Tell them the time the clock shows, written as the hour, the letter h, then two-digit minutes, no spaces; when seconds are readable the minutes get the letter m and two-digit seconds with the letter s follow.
12h24
